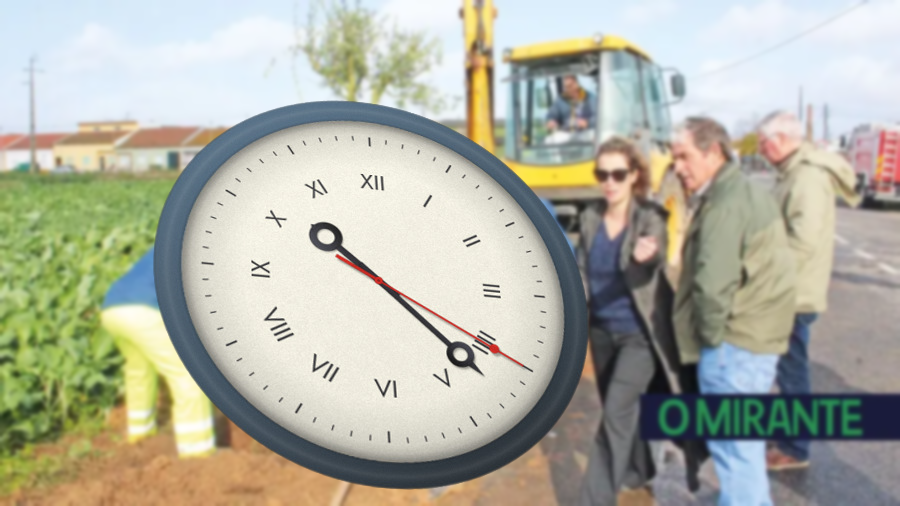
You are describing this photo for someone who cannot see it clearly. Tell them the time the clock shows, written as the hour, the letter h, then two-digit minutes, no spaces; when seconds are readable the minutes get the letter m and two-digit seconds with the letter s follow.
10h22m20s
